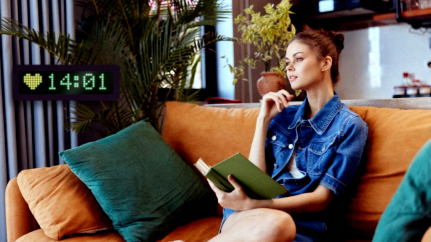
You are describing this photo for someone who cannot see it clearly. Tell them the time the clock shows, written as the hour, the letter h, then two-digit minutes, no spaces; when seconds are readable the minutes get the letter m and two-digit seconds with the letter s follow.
14h01
